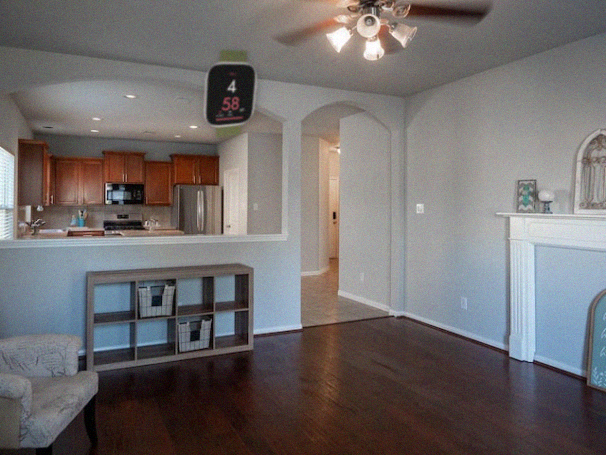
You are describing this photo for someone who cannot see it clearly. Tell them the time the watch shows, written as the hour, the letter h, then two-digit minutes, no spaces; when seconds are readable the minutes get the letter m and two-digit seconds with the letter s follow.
4h58
